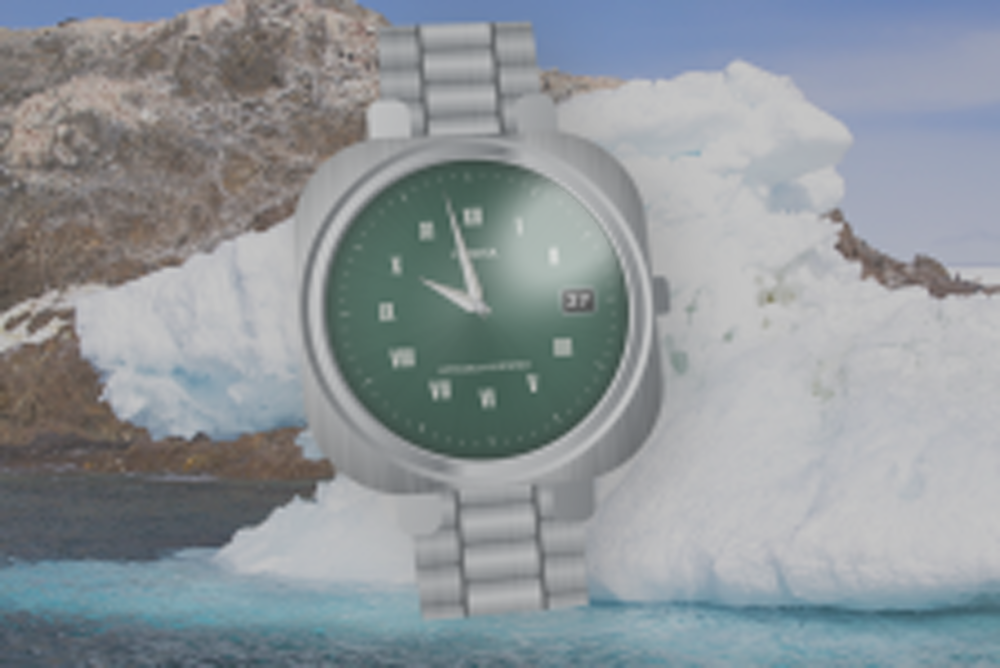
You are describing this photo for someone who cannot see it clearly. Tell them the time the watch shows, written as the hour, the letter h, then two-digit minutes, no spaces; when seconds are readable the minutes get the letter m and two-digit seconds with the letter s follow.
9h58
